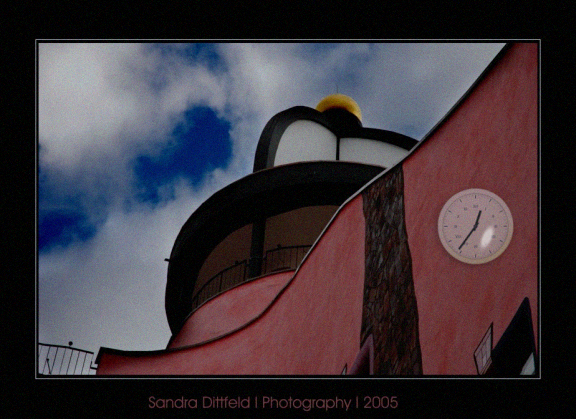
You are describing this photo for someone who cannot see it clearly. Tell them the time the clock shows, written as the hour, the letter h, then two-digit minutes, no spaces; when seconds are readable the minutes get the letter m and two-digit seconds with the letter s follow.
12h36
